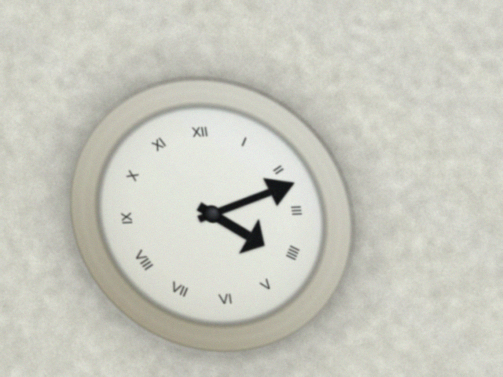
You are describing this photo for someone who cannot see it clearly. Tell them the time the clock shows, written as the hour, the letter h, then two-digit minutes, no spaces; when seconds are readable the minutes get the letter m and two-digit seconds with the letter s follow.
4h12
